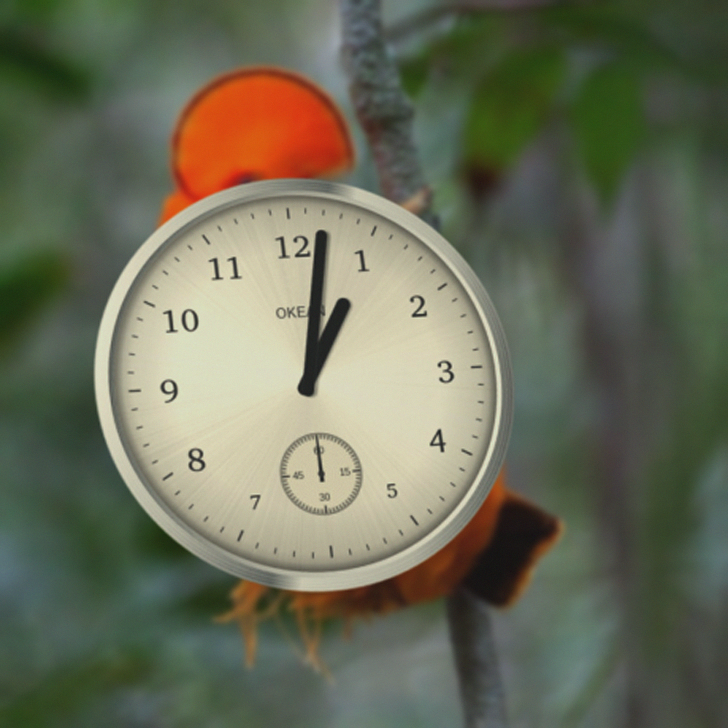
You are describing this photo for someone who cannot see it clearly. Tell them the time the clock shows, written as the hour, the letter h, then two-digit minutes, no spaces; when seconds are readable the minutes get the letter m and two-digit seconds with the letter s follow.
1h02
